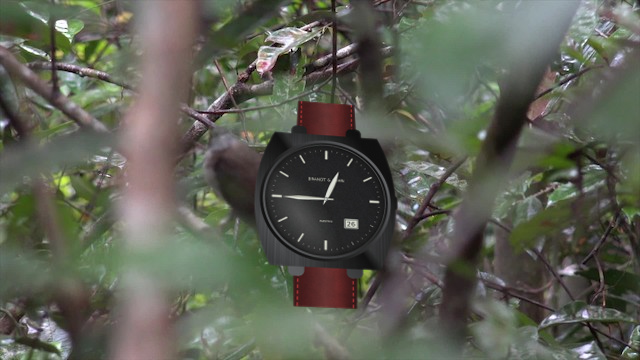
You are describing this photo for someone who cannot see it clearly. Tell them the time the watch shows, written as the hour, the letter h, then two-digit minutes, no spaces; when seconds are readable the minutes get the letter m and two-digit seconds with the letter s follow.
12h45
